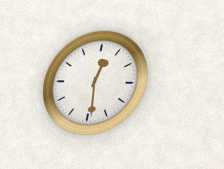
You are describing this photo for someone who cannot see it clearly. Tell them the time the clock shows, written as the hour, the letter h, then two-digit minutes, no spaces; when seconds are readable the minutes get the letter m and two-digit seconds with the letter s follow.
12h29
